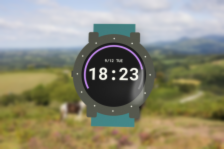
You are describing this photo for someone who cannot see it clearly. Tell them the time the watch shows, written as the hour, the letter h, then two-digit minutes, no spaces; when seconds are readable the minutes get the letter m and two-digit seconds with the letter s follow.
18h23
